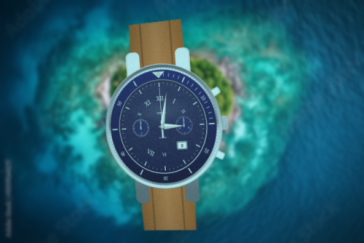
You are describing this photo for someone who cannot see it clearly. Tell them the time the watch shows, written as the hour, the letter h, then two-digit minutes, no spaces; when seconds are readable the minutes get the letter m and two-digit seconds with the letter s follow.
3h02
